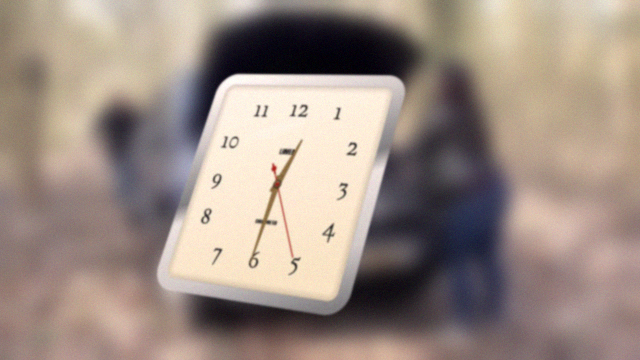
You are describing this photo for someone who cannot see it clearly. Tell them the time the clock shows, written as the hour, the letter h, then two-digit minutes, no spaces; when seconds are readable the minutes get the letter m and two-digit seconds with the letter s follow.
12h30m25s
